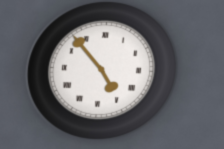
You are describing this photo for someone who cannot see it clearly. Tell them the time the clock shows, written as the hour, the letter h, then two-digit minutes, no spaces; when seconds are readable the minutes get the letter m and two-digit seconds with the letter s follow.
4h53
